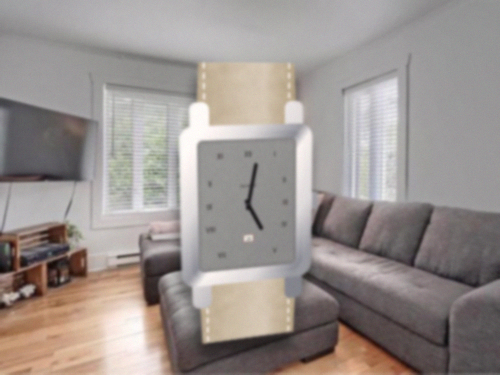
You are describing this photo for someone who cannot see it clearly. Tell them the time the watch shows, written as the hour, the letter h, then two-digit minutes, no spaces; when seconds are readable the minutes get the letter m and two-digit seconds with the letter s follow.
5h02
